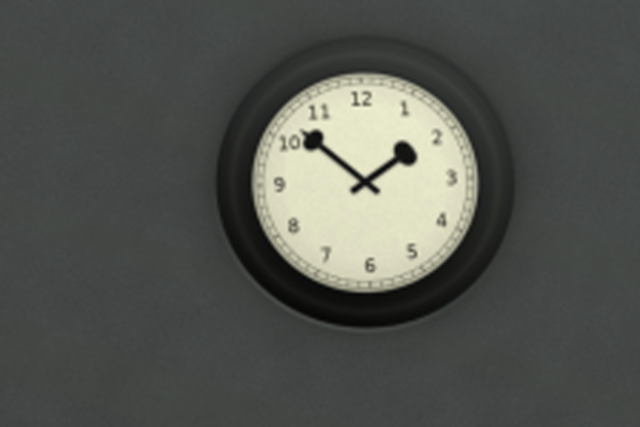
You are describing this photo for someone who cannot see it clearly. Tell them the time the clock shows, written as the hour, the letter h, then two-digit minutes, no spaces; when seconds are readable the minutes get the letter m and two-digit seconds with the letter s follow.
1h52
